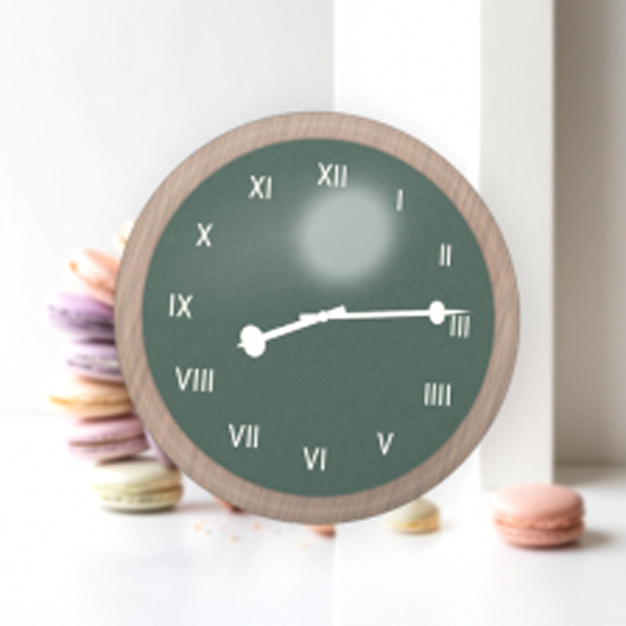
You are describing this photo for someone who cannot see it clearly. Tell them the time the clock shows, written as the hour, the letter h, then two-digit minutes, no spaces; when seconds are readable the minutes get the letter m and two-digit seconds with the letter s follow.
8h14
